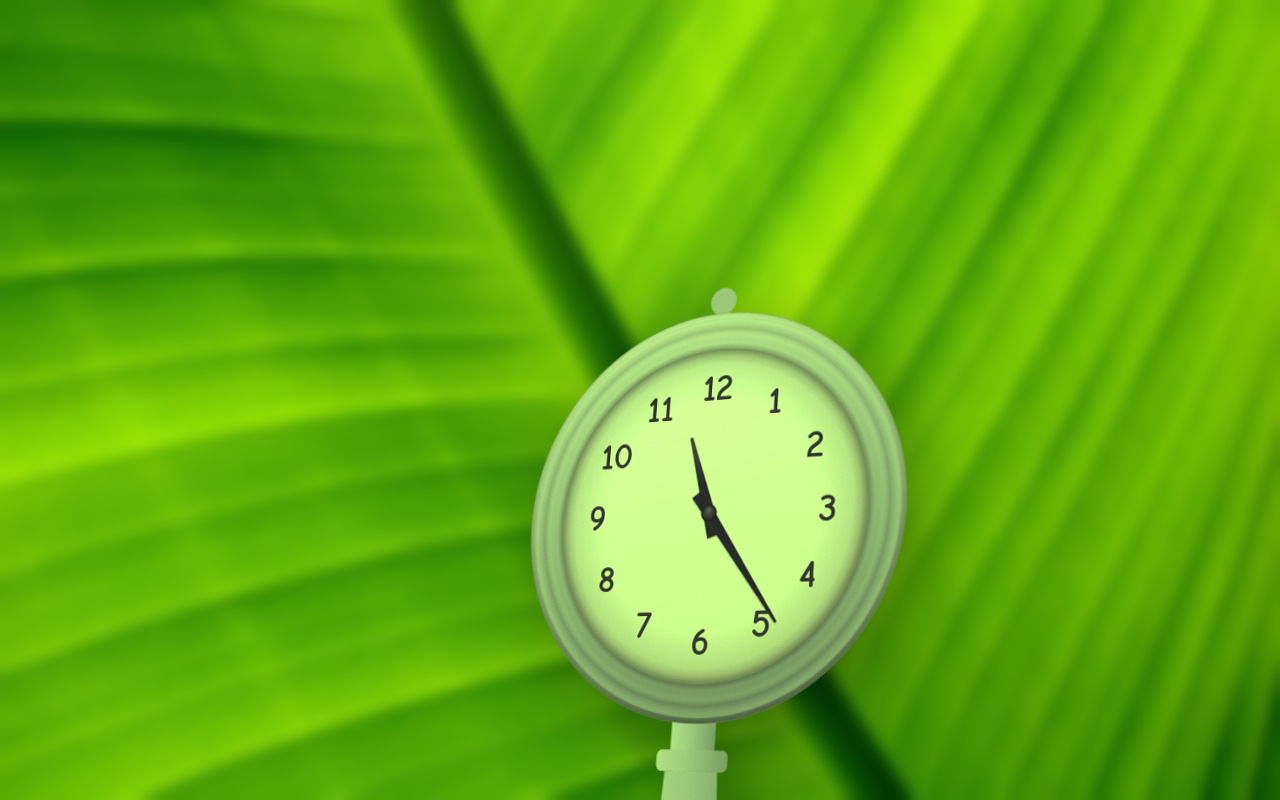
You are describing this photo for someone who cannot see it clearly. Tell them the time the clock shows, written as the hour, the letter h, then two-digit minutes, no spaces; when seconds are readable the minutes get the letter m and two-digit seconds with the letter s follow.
11h24
